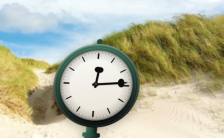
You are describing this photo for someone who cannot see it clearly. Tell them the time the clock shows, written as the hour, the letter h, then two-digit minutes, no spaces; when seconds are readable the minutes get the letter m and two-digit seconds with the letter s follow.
12h14
